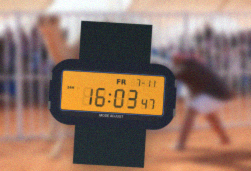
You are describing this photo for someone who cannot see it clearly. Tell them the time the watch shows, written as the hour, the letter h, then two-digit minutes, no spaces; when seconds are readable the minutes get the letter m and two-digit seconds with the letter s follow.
16h03m47s
